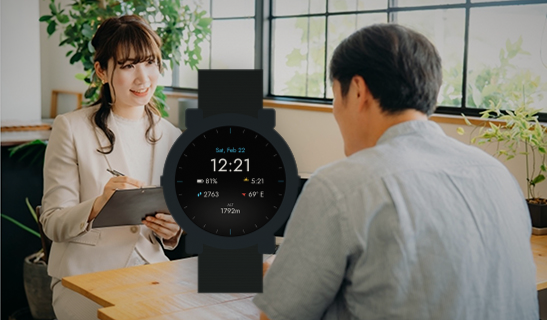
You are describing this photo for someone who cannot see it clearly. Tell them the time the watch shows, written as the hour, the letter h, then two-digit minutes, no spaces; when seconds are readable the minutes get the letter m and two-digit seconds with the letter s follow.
12h21
